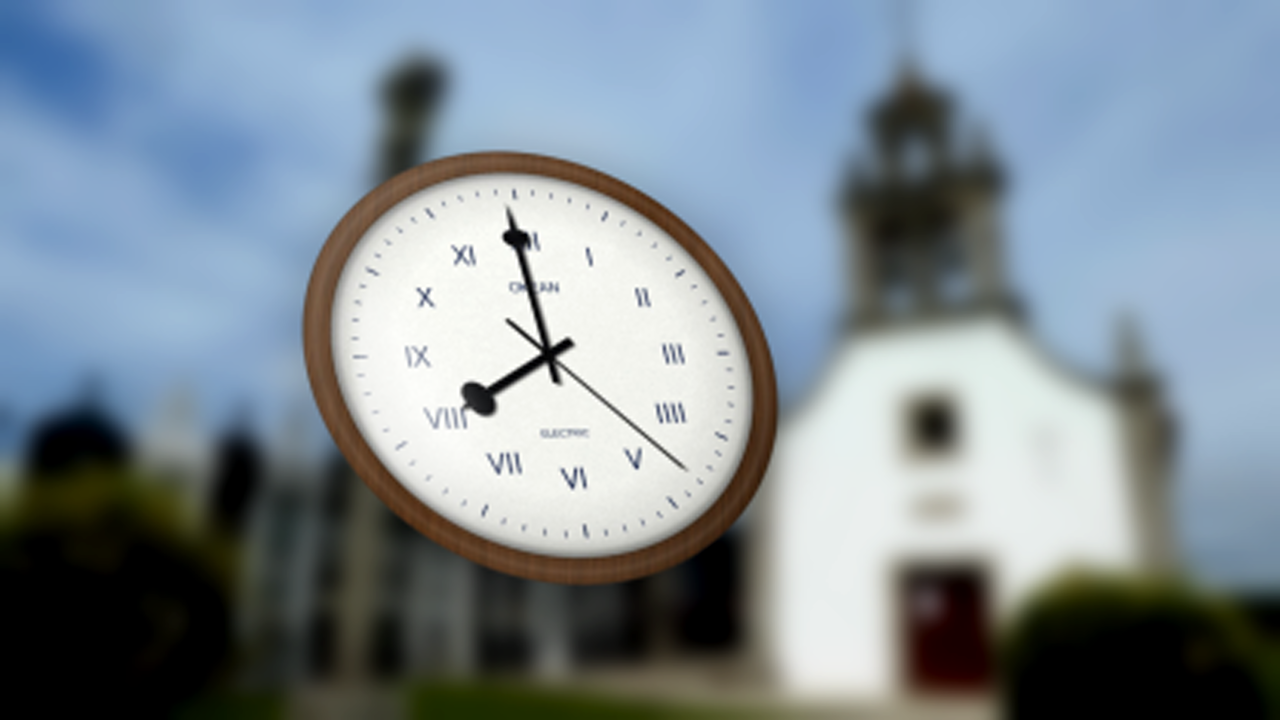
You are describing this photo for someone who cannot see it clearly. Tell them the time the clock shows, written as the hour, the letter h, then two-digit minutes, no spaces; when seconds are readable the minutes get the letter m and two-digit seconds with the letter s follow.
7h59m23s
